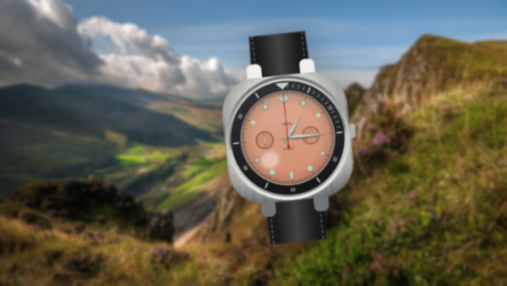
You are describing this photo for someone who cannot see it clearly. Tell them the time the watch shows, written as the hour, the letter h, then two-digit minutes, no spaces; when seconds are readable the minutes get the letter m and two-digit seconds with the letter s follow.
1h15
